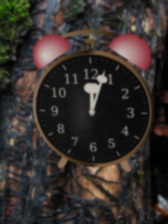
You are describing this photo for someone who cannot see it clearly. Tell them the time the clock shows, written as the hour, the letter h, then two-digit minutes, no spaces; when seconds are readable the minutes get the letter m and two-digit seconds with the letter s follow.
12h03
